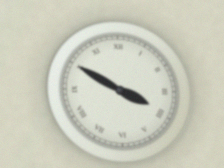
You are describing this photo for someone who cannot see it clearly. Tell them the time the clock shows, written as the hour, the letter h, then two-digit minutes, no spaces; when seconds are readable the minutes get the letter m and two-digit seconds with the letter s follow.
3h50
